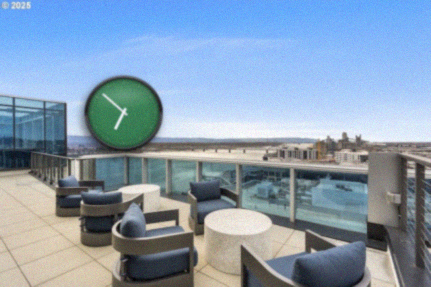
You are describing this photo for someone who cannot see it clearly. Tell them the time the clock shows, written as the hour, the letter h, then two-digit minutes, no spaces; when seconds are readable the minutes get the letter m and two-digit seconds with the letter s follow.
6h52
